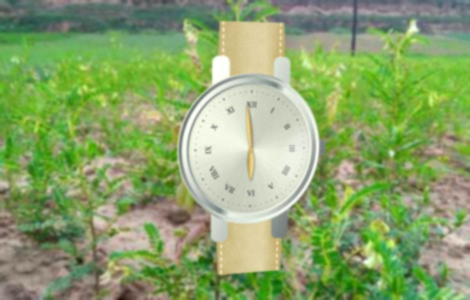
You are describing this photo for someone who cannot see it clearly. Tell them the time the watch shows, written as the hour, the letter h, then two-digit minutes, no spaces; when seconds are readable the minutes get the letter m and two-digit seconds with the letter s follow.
5h59
